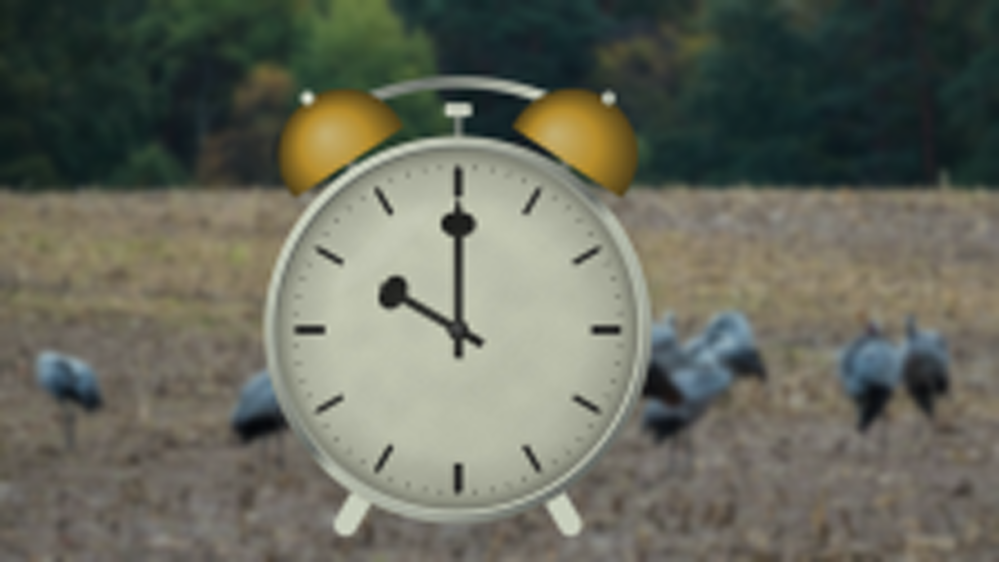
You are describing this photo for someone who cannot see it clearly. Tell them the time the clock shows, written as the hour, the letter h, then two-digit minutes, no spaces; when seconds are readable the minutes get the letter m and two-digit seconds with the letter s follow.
10h00
